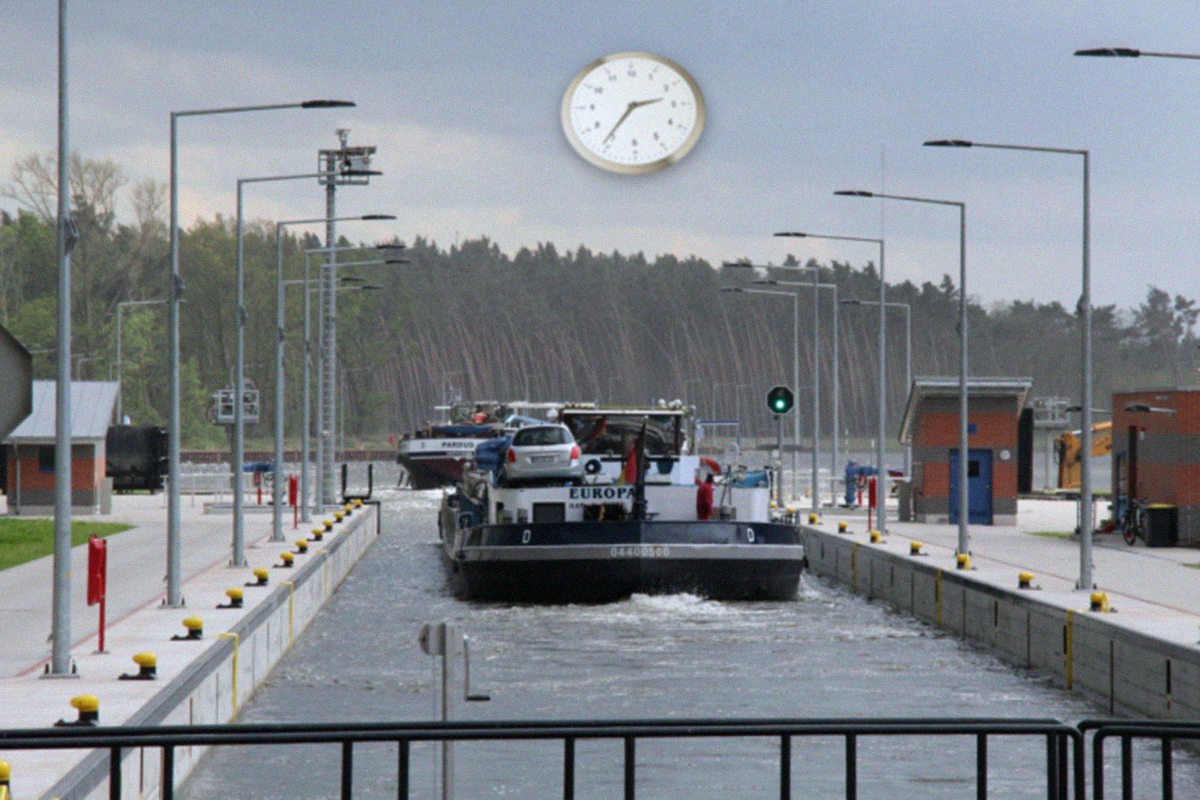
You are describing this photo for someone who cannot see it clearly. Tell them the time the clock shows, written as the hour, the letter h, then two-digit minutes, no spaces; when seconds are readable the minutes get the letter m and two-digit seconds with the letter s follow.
2h36
